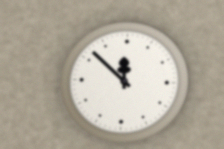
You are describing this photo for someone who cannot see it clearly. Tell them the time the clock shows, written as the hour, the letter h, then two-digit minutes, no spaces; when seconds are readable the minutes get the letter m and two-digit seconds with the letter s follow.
11h52
